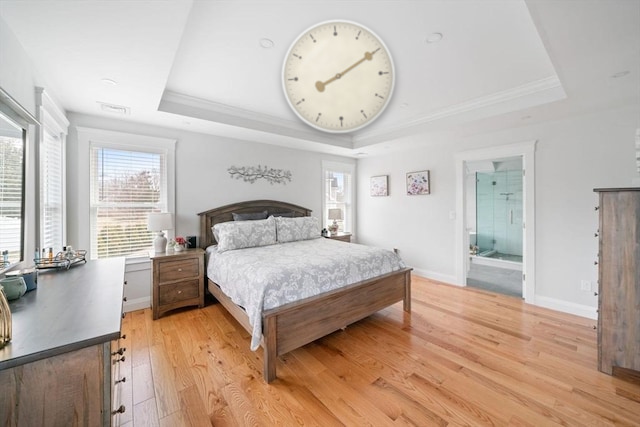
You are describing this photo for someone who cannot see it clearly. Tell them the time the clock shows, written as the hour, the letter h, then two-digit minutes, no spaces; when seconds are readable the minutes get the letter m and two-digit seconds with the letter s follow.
8h10
